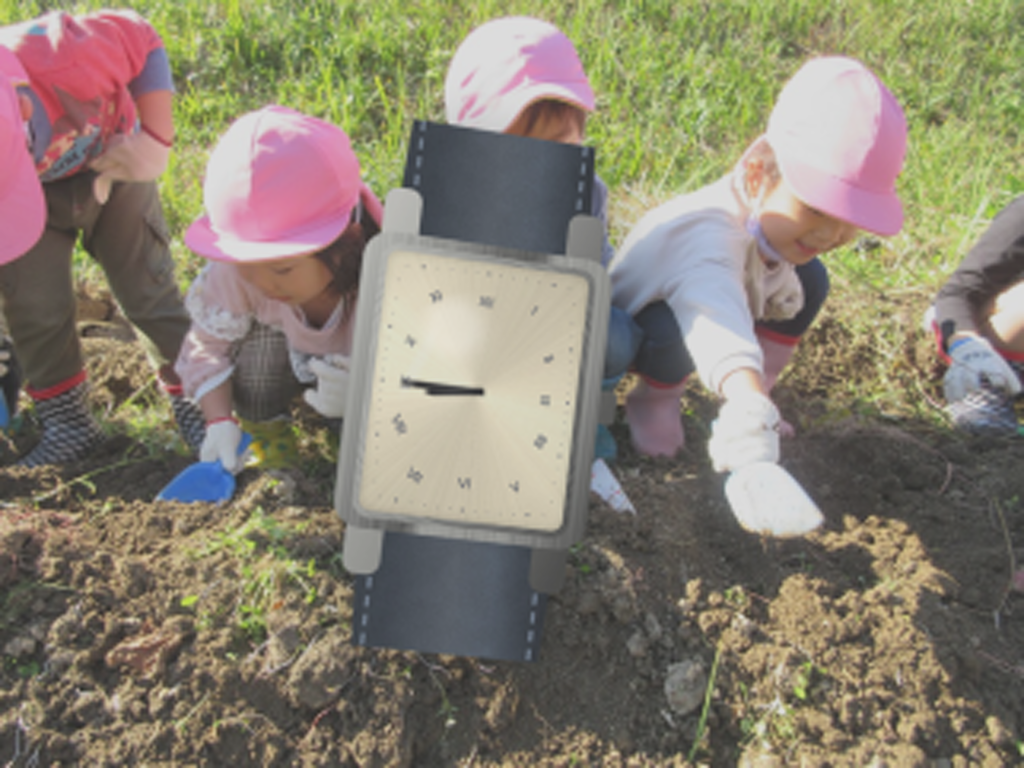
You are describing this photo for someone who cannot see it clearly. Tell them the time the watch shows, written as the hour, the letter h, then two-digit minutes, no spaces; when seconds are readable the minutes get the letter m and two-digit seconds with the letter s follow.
8h45
